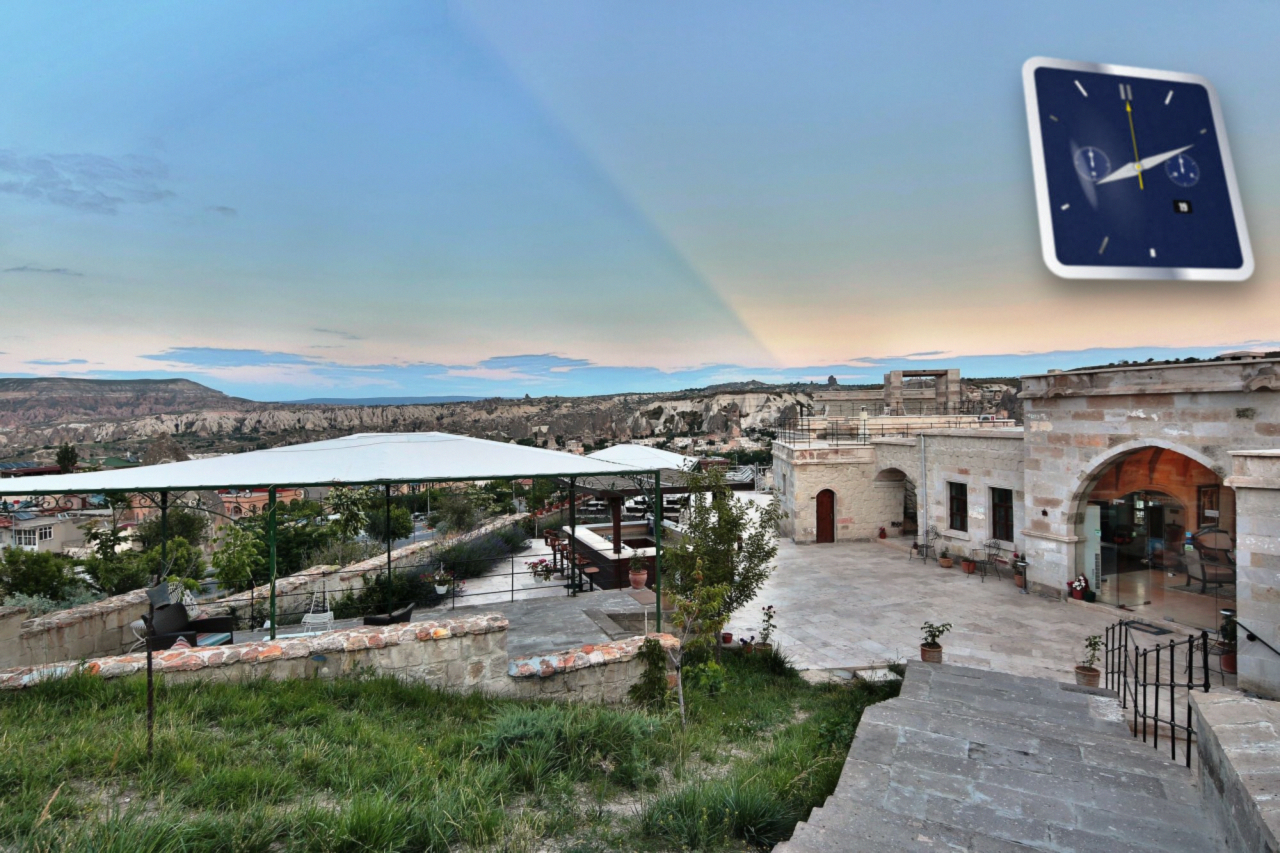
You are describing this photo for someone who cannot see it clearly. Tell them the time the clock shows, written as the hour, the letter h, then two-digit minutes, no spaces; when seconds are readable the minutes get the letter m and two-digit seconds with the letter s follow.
8h11
